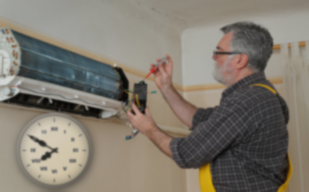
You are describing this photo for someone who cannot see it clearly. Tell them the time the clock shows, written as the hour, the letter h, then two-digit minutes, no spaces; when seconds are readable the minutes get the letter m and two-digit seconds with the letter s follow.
7h50
